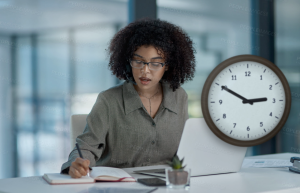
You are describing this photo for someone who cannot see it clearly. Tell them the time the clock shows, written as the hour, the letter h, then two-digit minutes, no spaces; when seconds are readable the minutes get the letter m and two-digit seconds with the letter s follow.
2h50
